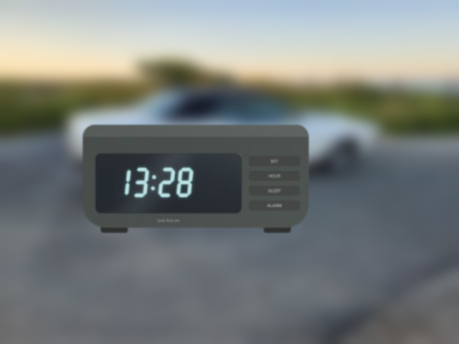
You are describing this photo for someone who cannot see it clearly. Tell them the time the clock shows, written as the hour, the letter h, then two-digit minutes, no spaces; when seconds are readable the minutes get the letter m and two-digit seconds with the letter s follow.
13h28
